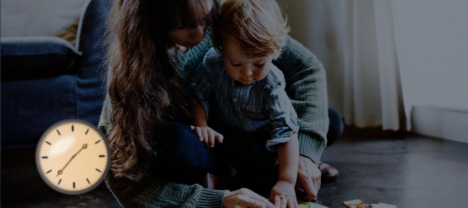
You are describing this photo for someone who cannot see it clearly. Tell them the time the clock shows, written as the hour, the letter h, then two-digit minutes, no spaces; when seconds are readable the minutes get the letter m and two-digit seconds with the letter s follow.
1h37
